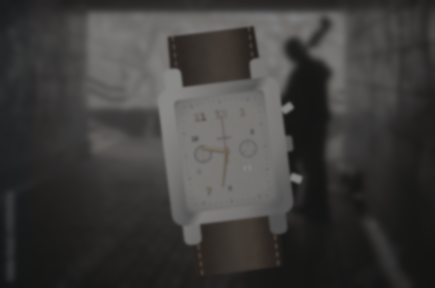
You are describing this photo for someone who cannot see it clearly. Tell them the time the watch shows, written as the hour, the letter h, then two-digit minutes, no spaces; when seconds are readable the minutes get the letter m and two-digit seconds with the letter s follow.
9h32
